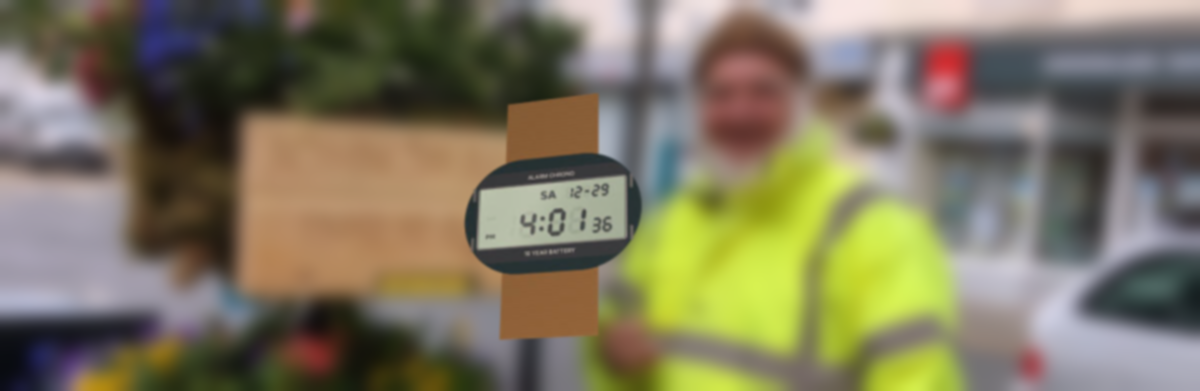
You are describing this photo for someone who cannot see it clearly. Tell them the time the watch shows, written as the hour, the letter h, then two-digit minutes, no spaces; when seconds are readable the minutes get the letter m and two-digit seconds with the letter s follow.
4h01m36s
